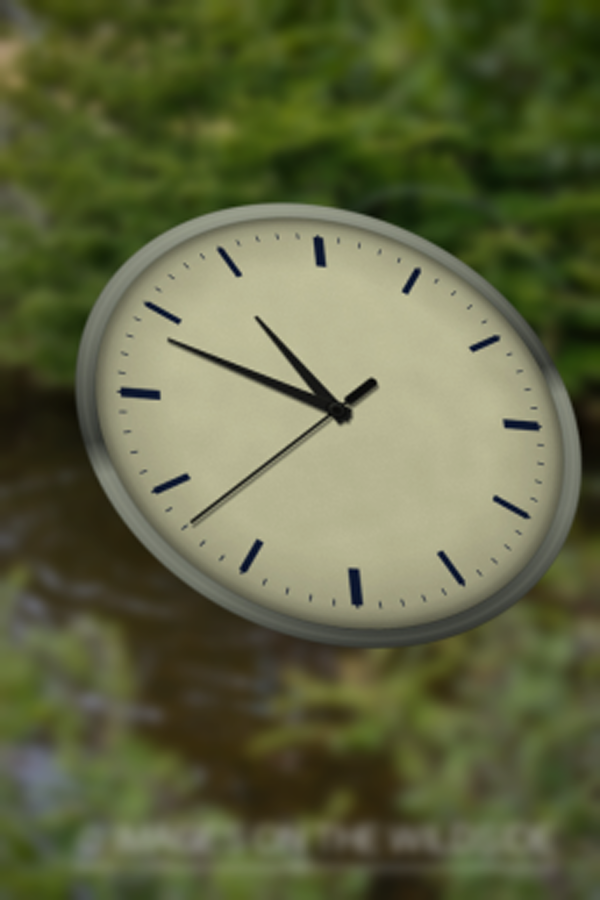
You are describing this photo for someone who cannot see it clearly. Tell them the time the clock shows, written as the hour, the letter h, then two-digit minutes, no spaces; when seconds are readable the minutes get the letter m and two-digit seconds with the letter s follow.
10h48m38s
